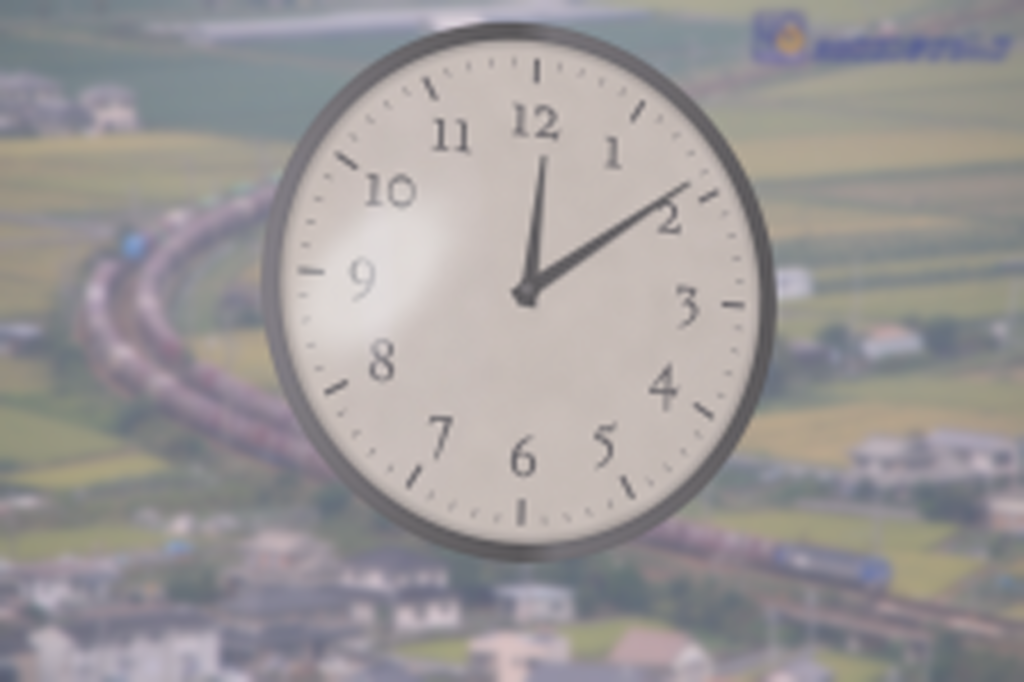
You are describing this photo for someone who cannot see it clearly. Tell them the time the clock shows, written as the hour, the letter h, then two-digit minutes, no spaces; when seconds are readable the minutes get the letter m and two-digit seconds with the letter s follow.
12h09
